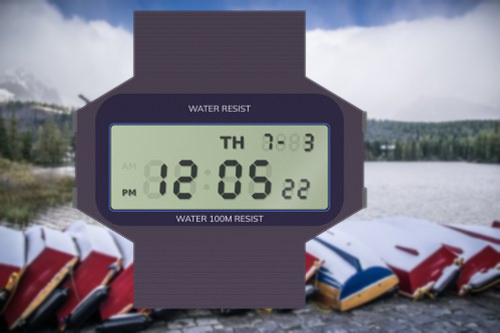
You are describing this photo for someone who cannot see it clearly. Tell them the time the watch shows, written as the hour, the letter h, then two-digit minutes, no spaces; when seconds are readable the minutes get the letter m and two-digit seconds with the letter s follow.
12h05m22s
